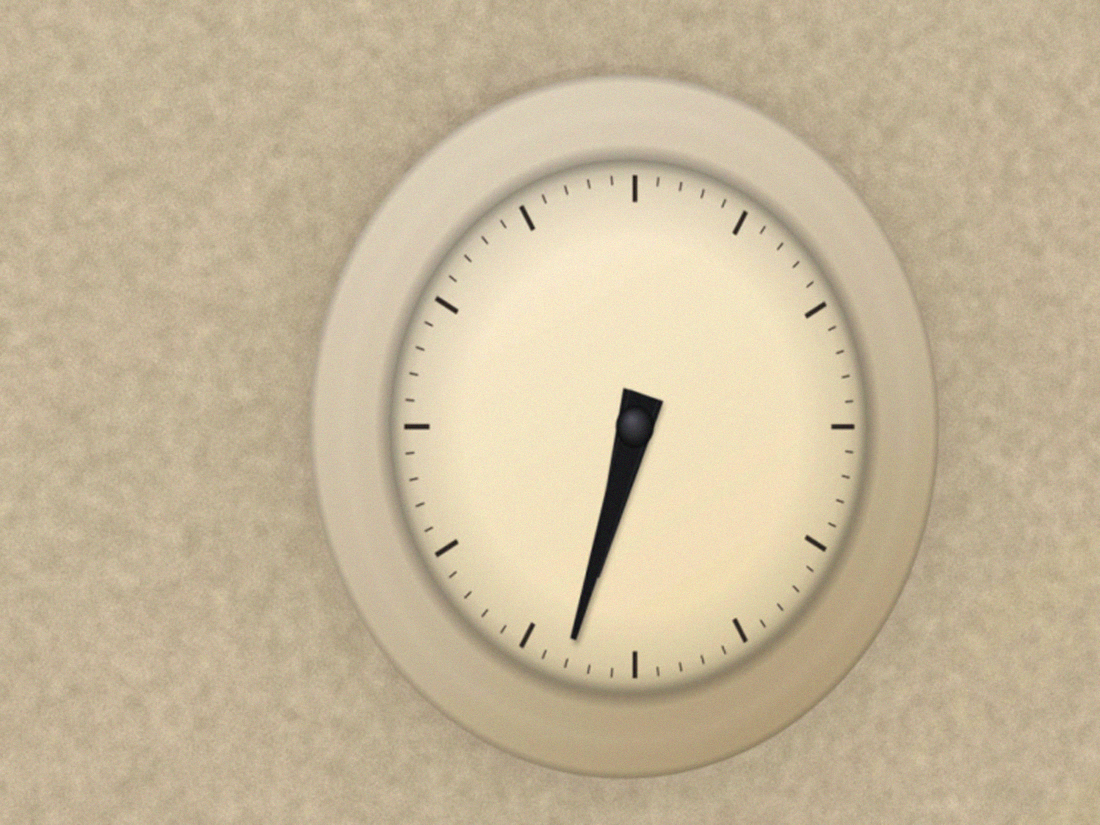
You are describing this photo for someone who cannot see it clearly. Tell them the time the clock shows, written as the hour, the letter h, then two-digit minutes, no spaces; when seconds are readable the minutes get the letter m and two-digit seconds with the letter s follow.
6h33
